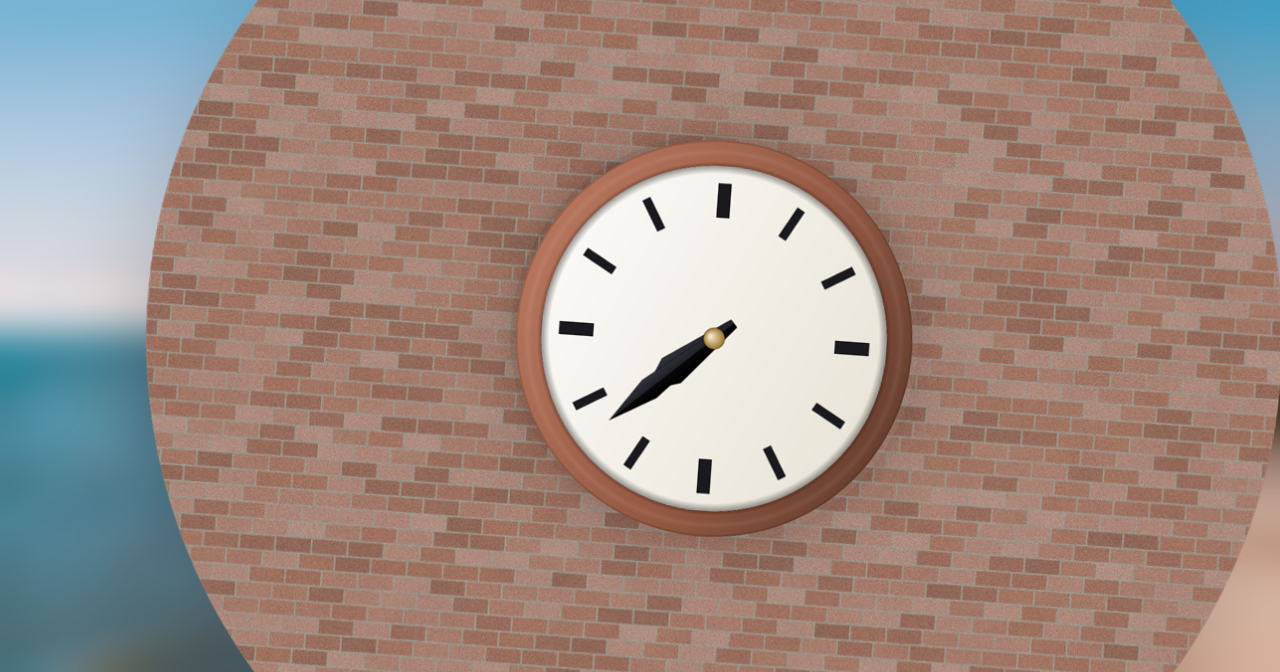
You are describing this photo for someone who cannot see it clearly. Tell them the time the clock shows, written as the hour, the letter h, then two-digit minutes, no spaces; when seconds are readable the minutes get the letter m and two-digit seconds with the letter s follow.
7h38
